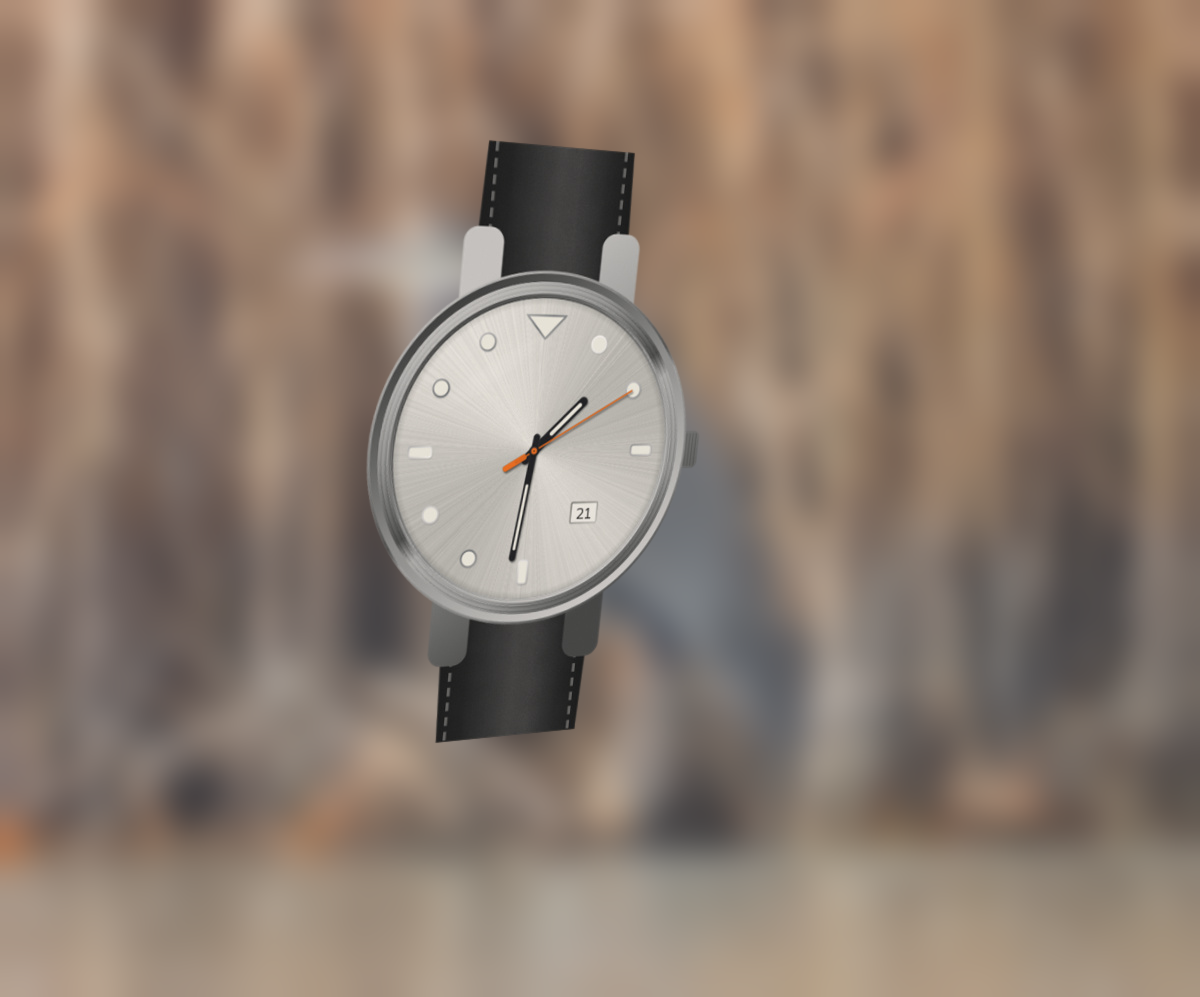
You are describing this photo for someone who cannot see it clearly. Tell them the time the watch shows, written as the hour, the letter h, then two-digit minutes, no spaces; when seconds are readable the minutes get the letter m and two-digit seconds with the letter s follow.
1h31m10s
